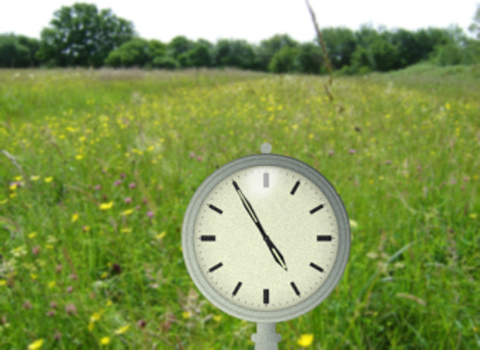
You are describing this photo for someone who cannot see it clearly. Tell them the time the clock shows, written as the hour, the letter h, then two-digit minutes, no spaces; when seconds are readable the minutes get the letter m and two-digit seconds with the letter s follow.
4h55
